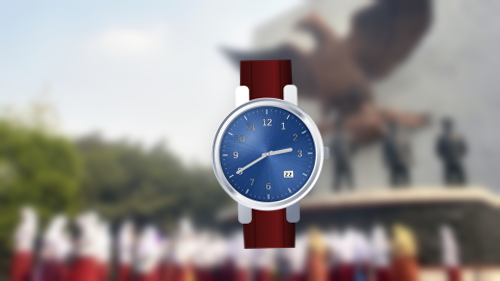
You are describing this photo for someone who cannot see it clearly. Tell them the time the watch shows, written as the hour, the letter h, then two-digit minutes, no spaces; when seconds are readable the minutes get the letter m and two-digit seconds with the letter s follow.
2h40
